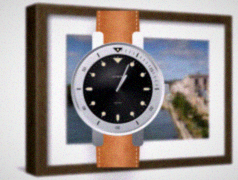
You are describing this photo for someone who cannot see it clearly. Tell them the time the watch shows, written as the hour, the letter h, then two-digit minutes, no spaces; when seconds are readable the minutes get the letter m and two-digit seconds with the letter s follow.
1h04
